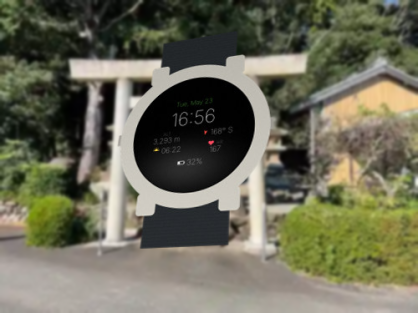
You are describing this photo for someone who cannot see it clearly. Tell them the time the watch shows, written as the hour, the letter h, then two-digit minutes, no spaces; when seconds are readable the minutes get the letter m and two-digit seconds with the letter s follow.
16h56
